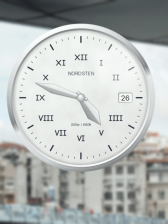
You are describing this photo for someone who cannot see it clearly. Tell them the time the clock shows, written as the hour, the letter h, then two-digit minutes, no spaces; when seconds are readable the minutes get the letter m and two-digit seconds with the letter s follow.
4h48
